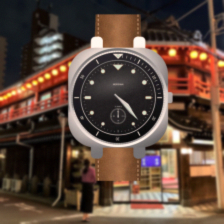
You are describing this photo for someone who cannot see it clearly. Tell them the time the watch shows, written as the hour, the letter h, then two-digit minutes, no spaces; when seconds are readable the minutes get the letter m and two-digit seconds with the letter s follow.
4h23
